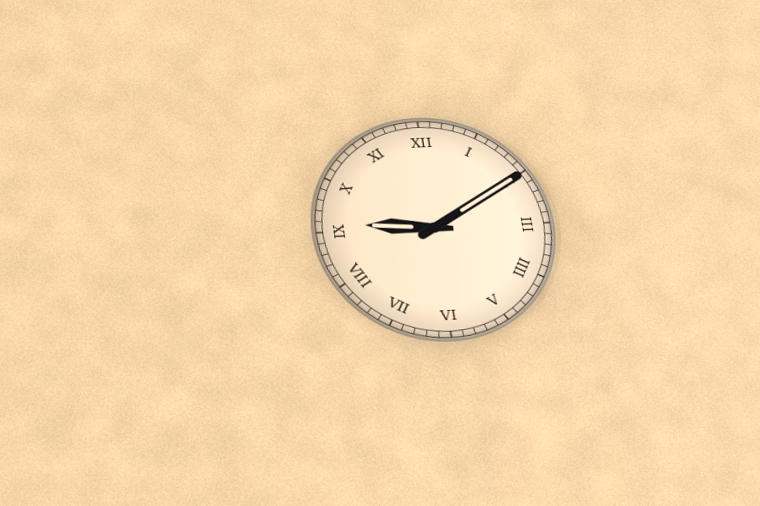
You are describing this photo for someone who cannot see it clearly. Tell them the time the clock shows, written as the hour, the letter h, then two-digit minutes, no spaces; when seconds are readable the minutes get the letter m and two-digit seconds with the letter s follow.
9h10
